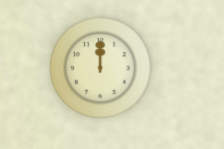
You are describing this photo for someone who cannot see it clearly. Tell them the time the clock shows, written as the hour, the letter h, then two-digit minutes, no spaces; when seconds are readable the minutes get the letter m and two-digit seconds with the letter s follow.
12h00
